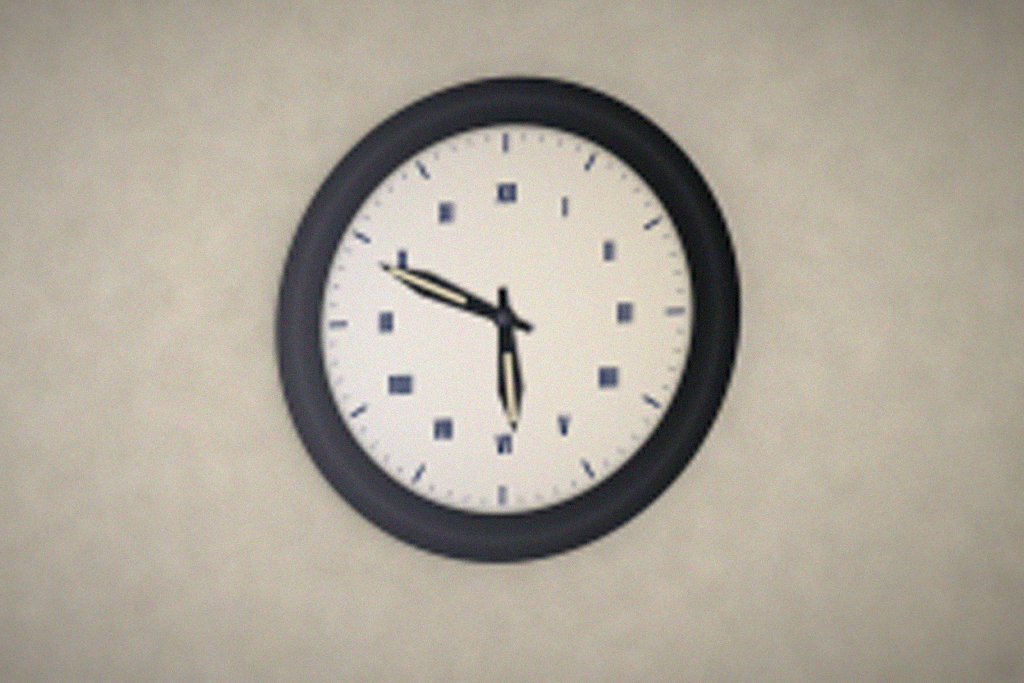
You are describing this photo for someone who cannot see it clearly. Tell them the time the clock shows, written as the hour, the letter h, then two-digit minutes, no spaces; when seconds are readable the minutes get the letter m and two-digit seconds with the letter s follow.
5h49
